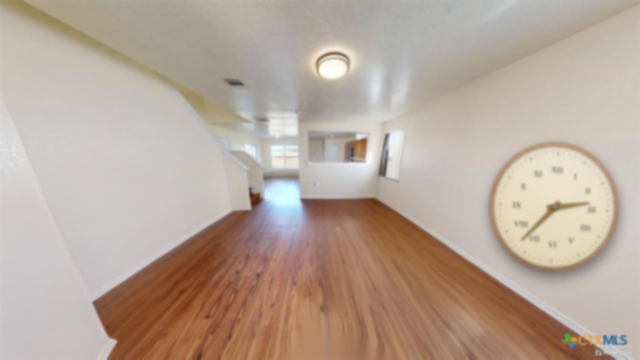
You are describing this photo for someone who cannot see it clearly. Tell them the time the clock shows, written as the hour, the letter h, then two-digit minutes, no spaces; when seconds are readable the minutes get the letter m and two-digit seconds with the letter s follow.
2h37
